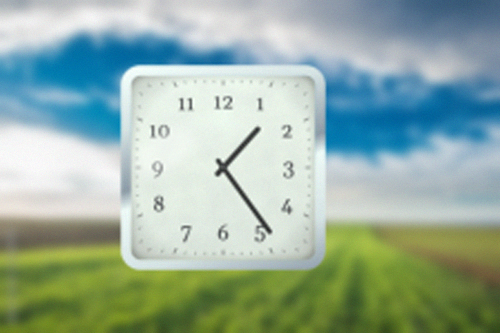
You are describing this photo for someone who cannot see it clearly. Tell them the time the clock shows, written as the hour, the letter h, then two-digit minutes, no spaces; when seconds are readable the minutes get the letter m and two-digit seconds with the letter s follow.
1h24
